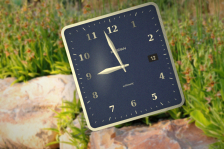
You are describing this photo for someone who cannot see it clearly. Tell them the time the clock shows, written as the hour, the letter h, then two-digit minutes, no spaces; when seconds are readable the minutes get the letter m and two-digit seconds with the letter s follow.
8h58
